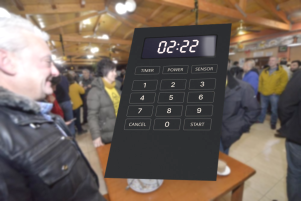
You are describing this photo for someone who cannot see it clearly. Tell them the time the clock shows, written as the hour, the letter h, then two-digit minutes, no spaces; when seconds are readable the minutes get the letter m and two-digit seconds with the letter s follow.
2h22
